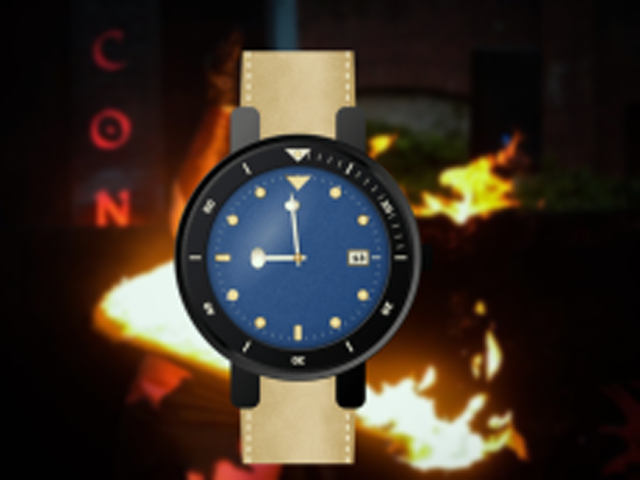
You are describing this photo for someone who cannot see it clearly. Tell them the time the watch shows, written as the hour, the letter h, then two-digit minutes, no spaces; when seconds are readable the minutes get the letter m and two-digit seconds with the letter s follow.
8h59
